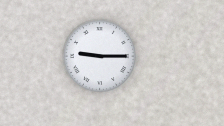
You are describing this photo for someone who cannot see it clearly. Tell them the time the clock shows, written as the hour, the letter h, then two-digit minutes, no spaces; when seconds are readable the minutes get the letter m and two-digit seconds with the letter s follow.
9h15
